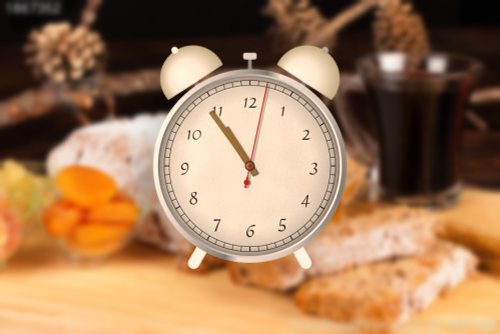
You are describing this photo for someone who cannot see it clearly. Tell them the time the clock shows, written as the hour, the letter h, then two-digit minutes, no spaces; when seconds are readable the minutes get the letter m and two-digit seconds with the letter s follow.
10h54m02s
